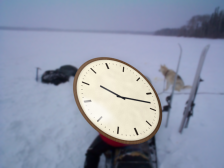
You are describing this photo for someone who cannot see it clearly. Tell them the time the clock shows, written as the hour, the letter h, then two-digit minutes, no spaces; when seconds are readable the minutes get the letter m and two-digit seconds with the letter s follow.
10h18
